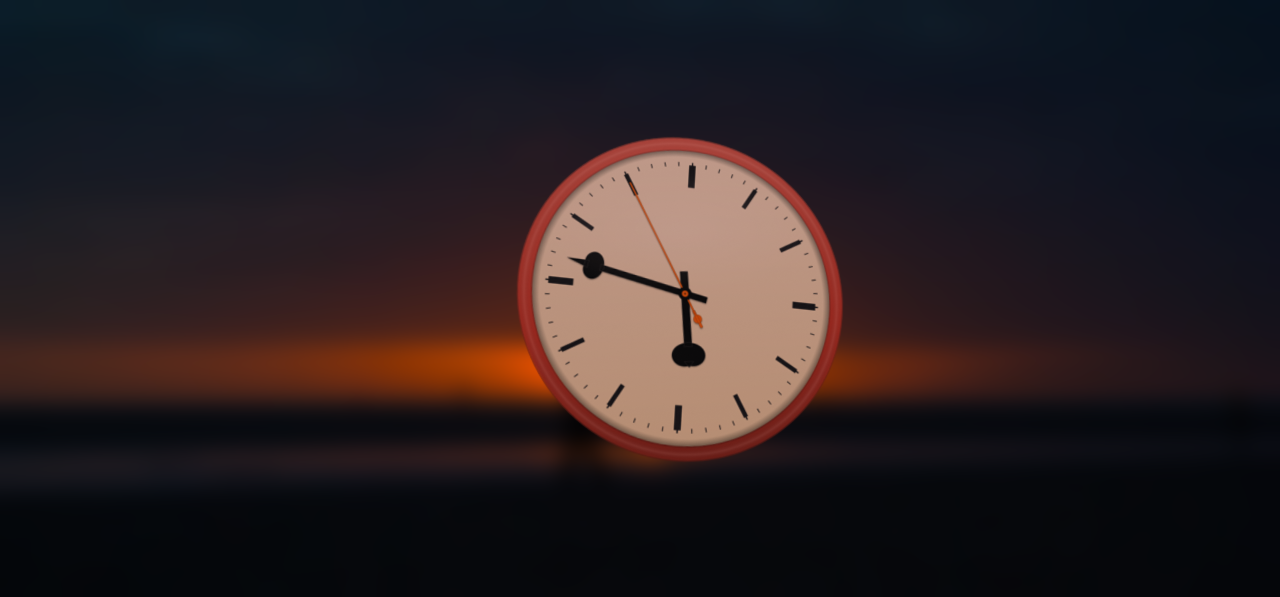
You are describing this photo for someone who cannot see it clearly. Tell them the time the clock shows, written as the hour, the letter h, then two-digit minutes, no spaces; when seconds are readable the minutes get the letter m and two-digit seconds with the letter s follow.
5h46m55s
